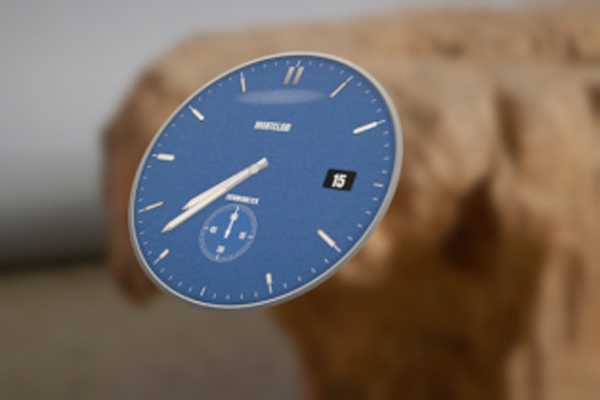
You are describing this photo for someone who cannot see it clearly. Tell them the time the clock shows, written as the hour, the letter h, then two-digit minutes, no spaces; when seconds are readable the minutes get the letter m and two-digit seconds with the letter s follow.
7h37
